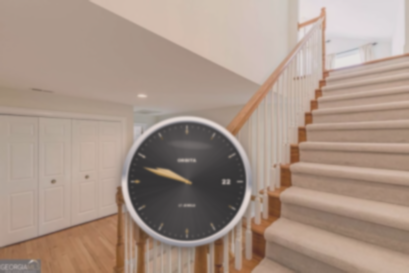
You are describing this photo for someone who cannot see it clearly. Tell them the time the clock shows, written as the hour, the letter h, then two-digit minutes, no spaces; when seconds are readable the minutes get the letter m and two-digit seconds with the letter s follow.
9h48
